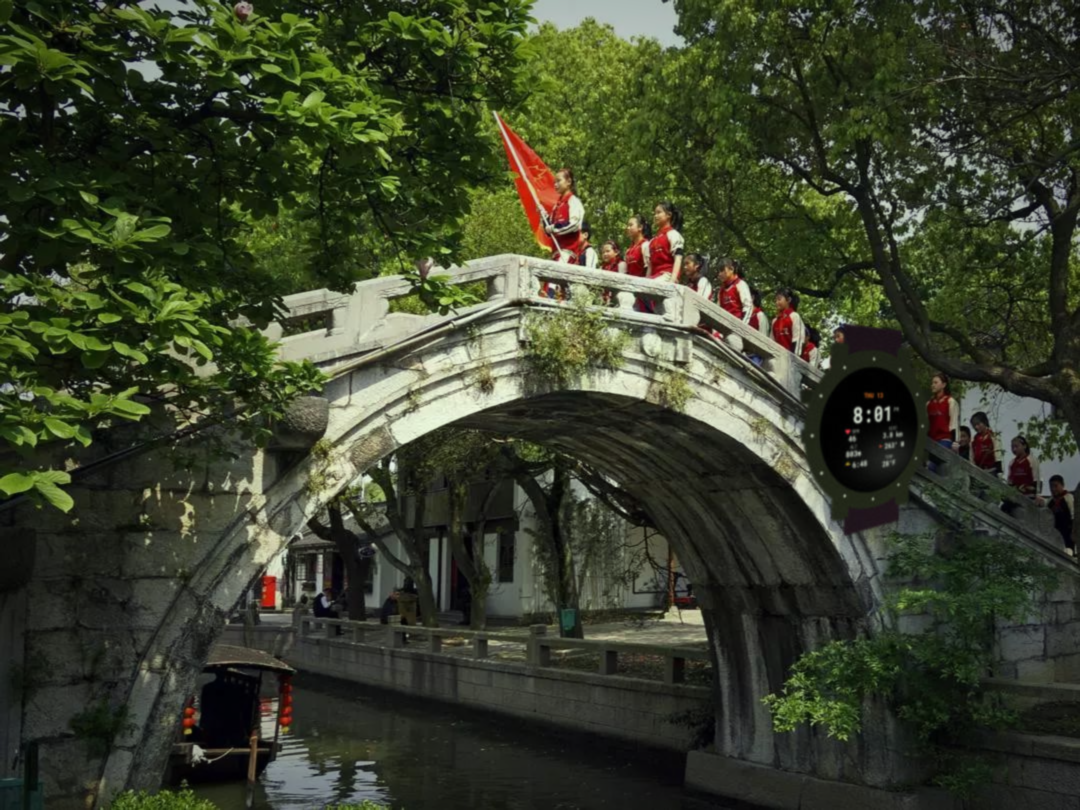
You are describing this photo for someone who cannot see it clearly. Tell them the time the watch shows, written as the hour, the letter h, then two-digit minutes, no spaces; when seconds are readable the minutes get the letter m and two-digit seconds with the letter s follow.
8h01
